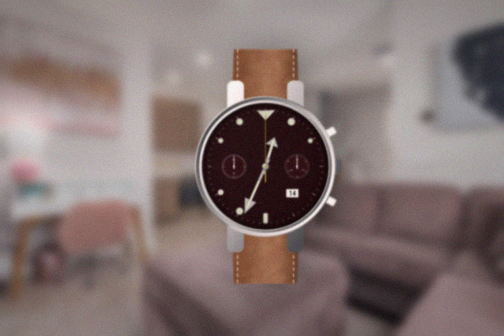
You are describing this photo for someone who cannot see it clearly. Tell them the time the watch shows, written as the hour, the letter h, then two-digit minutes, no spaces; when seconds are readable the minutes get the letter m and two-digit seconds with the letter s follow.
12h34
